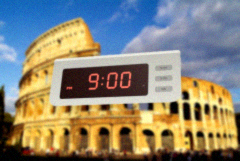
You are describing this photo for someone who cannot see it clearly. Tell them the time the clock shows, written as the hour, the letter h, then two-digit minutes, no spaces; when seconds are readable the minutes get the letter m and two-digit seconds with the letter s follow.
9h00
